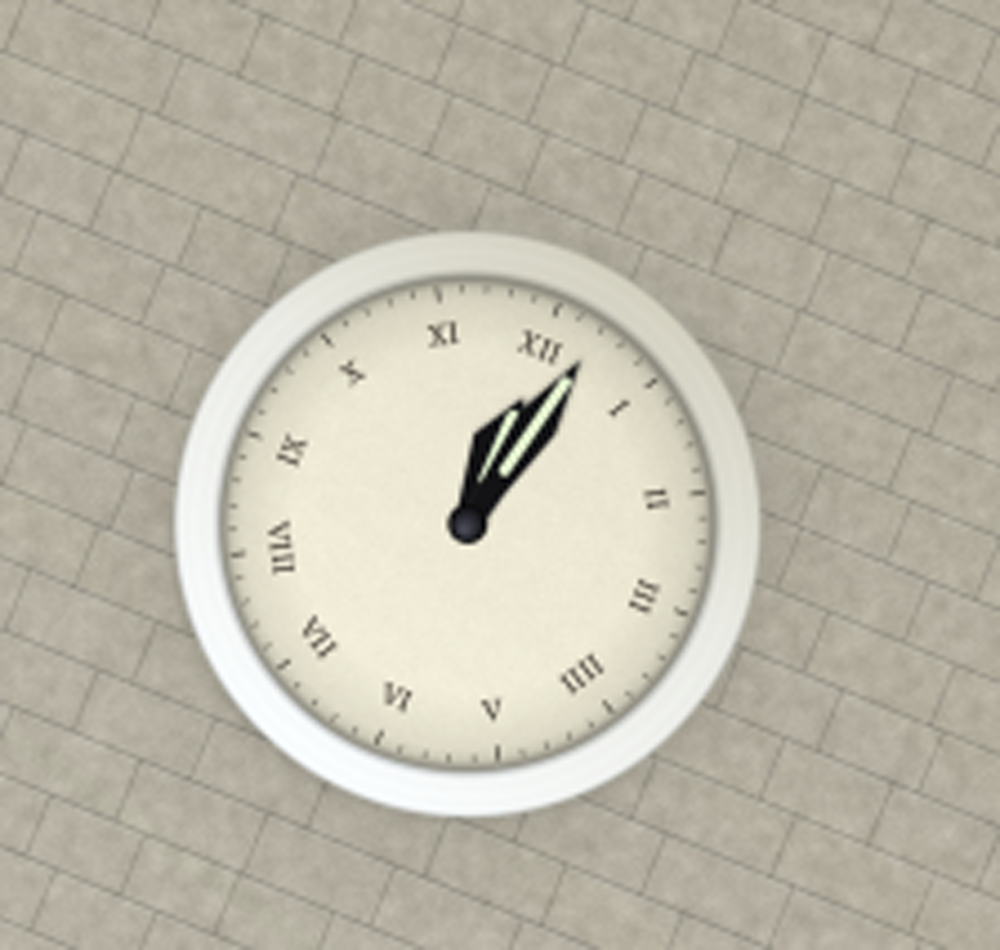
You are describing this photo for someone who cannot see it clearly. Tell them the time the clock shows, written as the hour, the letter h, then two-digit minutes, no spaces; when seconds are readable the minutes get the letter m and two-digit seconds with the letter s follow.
12h02
